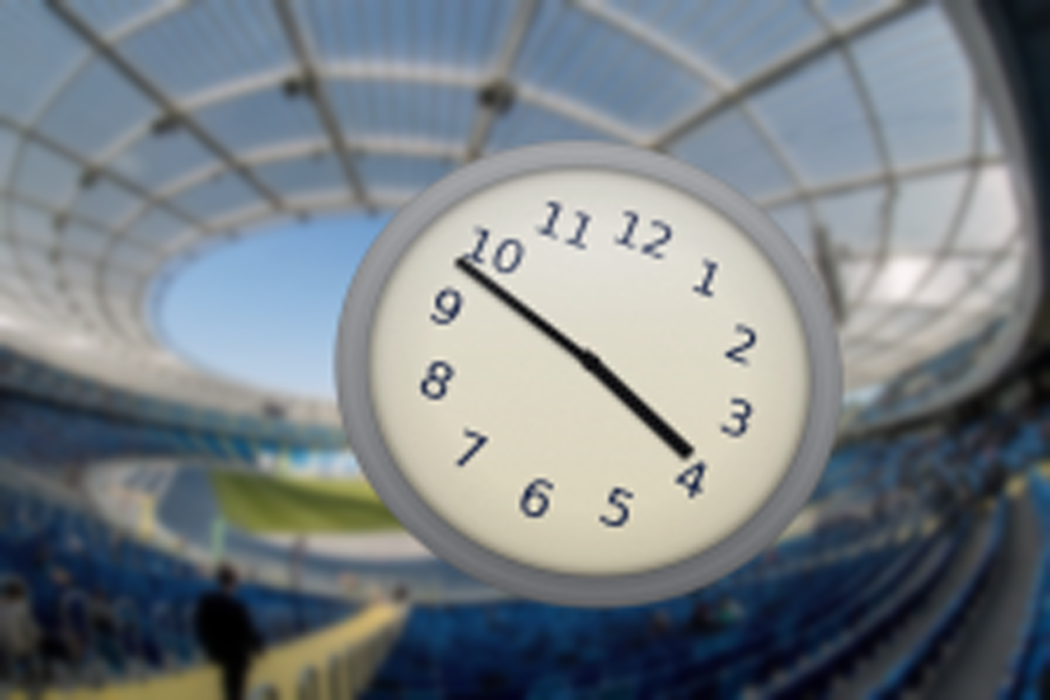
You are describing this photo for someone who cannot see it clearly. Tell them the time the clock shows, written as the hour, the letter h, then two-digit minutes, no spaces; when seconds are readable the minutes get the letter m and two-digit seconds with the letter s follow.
3h48
